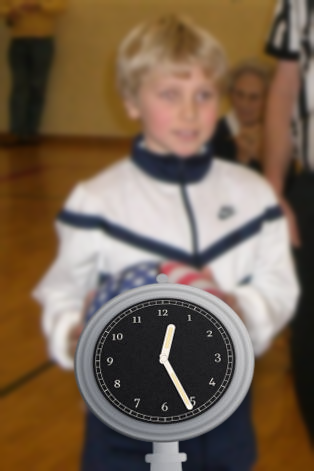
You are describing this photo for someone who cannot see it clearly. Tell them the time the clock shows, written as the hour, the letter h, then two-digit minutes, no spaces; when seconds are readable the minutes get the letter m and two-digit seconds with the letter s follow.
12h26
